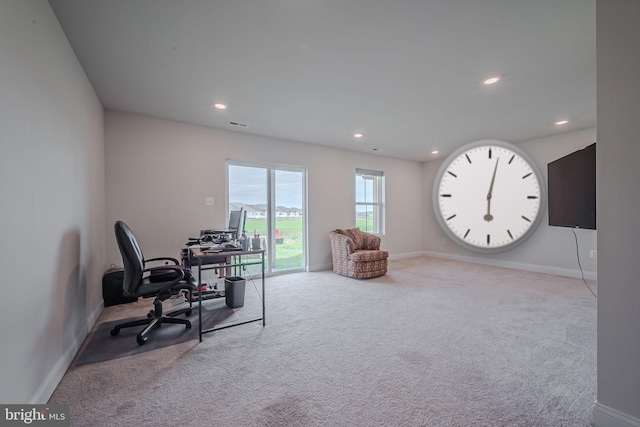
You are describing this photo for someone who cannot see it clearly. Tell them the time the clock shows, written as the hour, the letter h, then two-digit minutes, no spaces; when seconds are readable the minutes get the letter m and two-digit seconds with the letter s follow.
6h02
